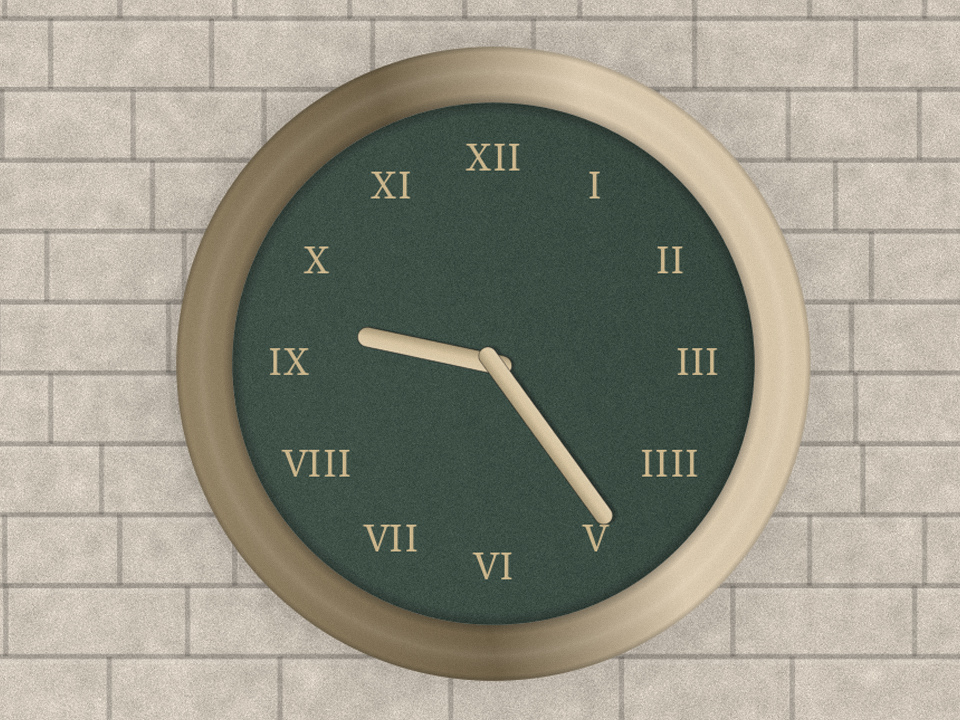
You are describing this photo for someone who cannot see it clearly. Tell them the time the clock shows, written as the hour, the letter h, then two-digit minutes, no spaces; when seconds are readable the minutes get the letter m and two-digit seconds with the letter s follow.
9h24
